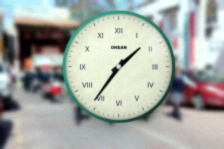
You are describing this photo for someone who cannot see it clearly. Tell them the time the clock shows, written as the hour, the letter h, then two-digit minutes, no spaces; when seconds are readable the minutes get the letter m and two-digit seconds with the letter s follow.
1h36
